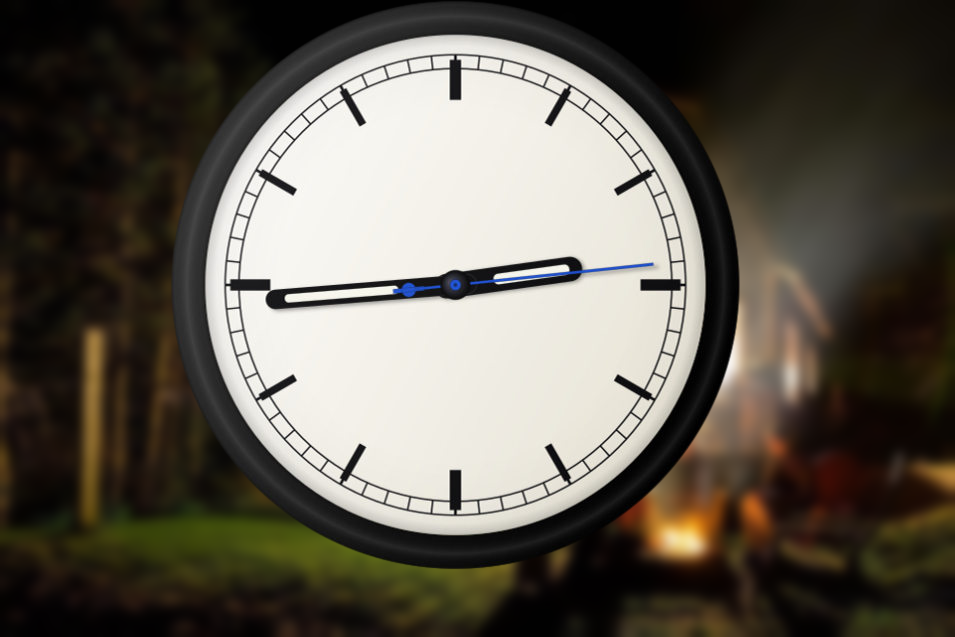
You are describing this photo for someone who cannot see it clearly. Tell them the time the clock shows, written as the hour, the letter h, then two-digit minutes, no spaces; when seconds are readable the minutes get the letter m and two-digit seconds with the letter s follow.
2h44m14s
